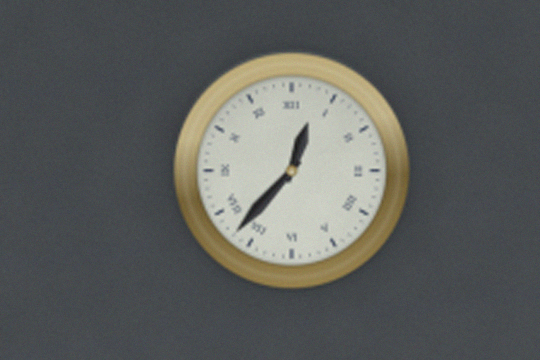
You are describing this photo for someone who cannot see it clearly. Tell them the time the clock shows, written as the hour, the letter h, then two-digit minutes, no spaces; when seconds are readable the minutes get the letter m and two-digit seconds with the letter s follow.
12h37
